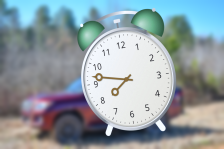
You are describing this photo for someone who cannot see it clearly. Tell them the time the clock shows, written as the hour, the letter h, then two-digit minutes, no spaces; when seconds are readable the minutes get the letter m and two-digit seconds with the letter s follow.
7h47
